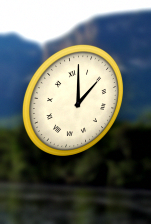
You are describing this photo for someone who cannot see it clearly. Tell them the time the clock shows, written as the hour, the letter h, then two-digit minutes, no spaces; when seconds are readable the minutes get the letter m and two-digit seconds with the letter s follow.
2h02
